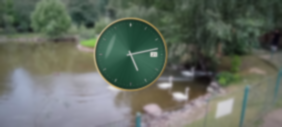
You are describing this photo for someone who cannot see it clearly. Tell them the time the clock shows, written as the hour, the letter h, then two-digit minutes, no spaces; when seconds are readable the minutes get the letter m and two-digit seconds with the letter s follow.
5h13
